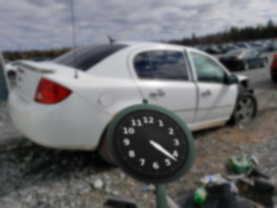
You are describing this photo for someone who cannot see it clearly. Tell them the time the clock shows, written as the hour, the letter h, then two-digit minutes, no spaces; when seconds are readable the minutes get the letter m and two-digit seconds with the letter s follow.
4h22
